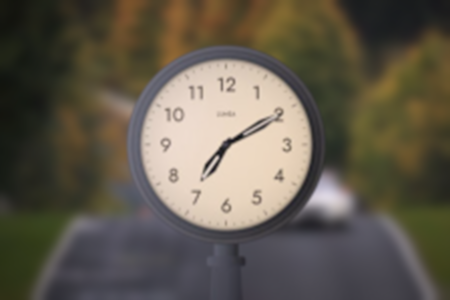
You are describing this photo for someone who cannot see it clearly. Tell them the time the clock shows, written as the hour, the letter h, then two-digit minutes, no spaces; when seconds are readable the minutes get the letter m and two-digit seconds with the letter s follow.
7h10
